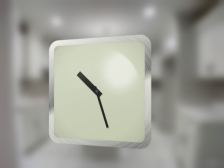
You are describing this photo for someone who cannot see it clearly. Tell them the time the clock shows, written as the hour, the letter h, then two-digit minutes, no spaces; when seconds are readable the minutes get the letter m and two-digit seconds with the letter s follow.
10h27
